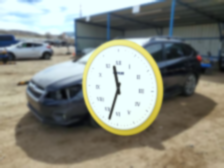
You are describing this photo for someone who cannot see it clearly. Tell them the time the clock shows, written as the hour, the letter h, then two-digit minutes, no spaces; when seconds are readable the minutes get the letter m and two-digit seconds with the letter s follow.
11h33
